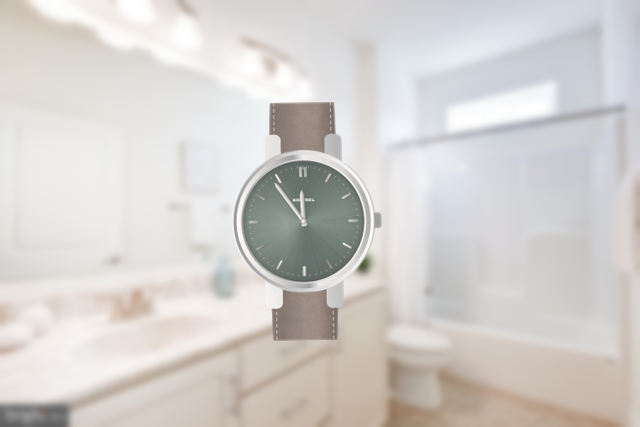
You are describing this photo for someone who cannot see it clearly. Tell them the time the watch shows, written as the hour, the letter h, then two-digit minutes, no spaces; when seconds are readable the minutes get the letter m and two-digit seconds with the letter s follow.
11h54
